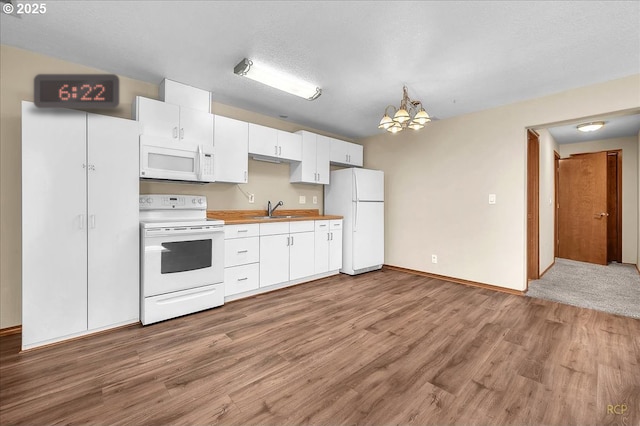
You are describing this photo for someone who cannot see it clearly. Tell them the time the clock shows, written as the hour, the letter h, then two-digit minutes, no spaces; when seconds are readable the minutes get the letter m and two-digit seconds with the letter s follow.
6h22
